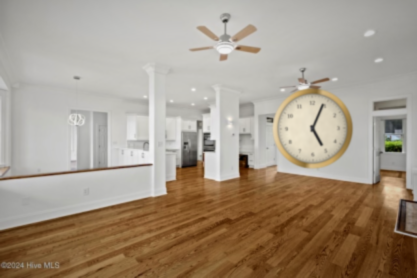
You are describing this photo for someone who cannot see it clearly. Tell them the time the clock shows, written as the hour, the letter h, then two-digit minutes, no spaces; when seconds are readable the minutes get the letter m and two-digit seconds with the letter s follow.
5h04
